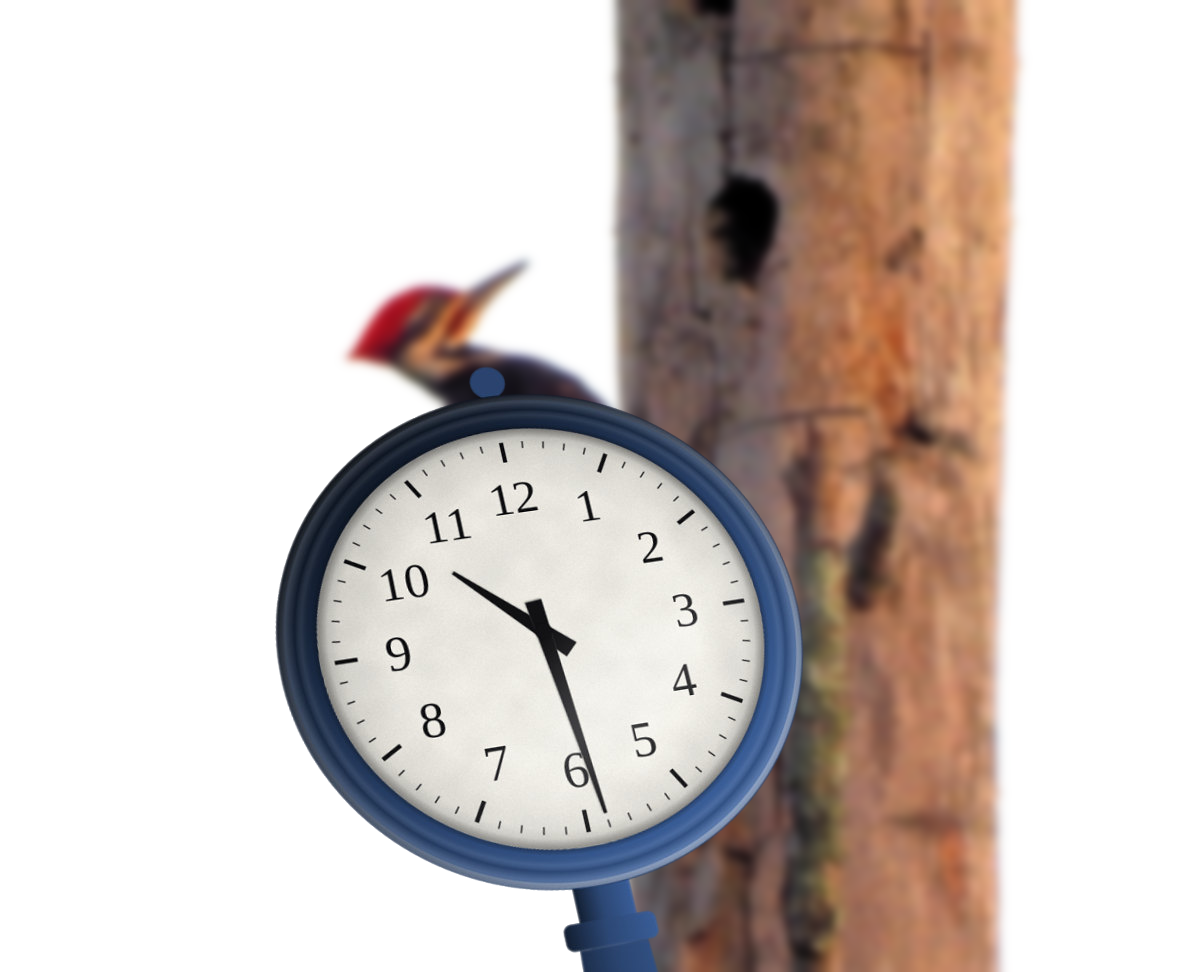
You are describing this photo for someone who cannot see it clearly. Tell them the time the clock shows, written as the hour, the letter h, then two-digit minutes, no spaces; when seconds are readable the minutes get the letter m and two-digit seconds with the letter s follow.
10h29
